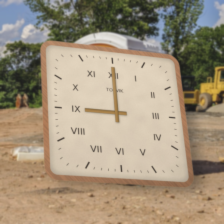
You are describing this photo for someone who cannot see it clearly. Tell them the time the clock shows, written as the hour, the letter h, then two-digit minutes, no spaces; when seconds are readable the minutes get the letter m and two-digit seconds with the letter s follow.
9h00
